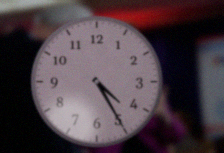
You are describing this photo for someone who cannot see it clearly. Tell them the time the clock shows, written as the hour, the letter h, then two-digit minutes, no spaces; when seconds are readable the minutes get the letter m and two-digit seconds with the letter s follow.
4h25
